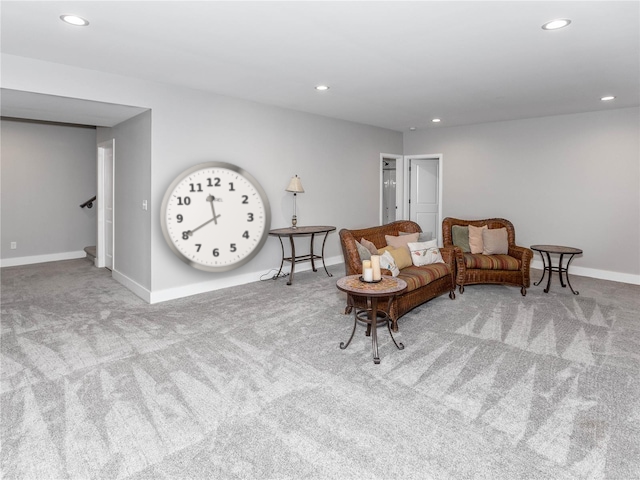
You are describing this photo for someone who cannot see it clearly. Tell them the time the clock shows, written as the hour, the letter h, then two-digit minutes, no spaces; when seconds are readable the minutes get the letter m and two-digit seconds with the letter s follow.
11h40
